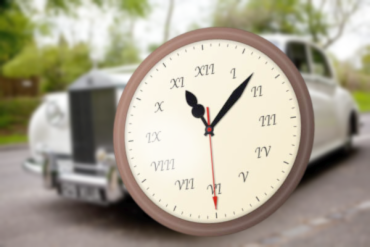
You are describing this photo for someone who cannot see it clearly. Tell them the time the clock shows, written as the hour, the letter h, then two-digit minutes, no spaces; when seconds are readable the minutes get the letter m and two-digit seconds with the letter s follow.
11h07m30s
